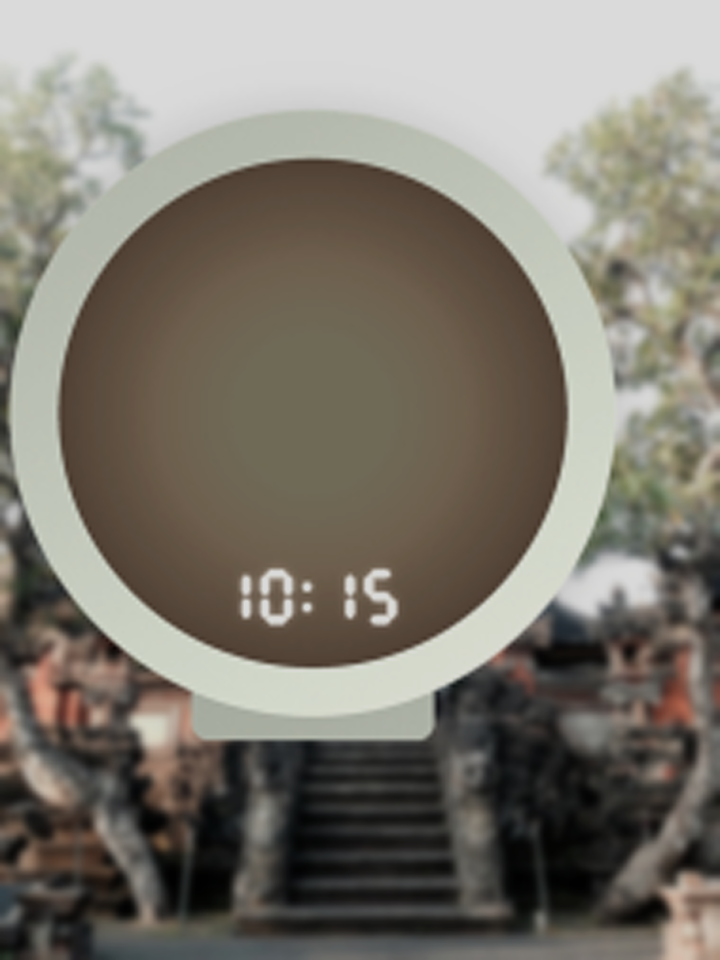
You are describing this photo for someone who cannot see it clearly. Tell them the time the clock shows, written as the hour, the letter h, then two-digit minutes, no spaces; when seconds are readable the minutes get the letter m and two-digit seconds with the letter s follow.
10h15
